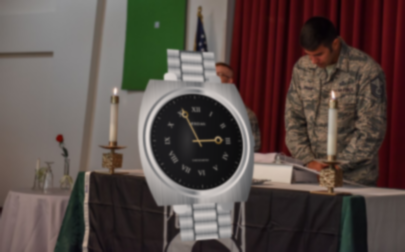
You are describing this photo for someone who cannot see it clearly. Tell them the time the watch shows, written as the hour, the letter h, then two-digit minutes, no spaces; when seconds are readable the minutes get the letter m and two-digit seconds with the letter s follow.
2h56
